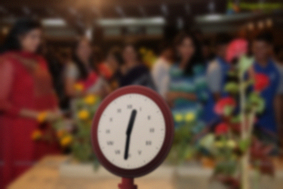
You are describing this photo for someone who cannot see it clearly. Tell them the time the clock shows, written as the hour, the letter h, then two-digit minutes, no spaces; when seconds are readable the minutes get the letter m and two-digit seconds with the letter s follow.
12h31
